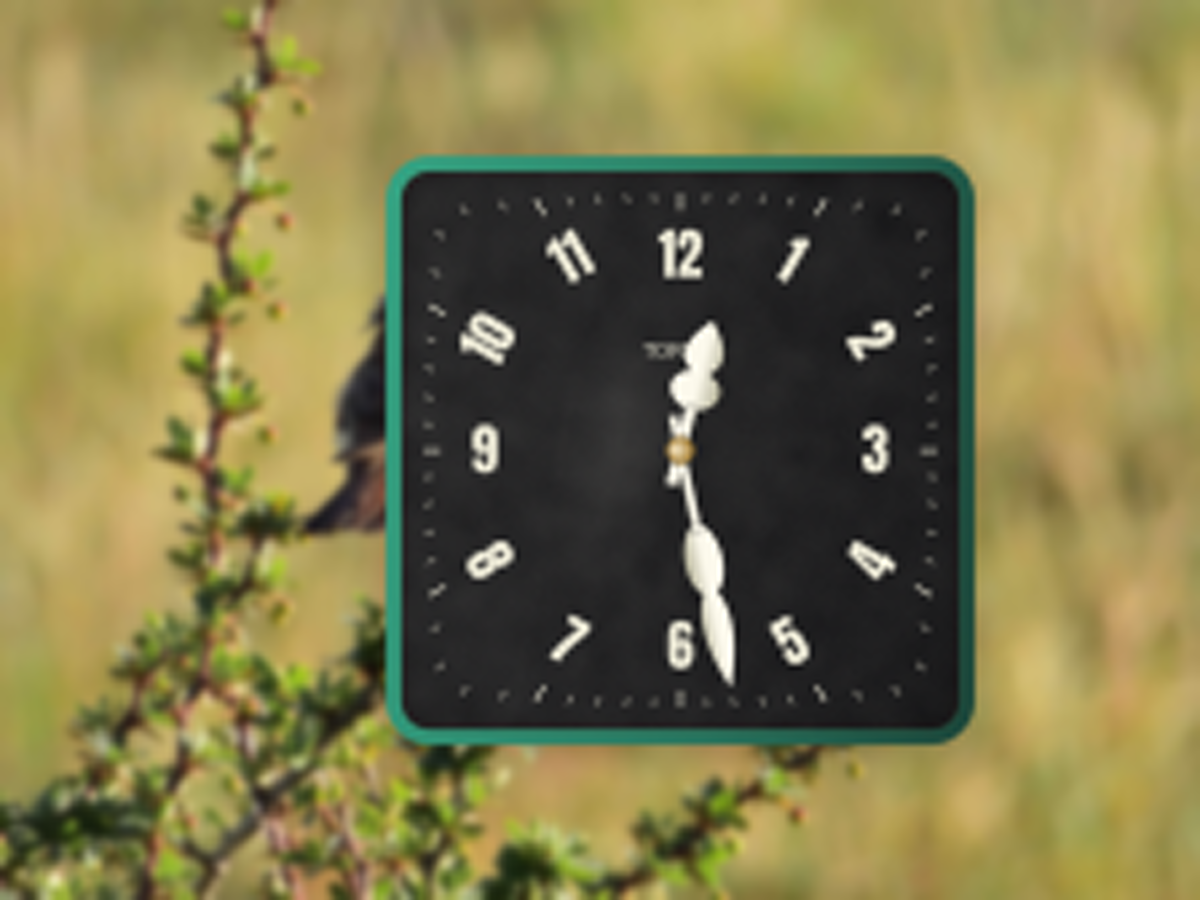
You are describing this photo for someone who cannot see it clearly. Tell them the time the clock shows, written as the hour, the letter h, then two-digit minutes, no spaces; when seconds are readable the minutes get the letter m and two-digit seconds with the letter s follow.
12h28
